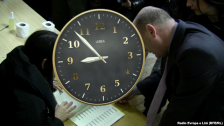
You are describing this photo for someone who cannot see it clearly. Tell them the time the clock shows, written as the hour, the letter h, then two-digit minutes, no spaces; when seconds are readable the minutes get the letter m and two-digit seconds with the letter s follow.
8h53
